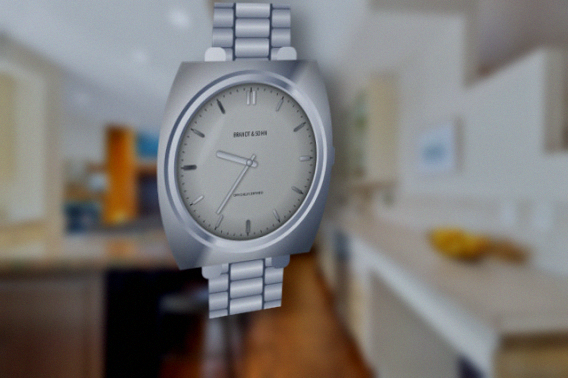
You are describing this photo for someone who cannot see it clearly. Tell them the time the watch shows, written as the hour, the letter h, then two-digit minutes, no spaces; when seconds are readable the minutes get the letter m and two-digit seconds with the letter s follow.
9h36
